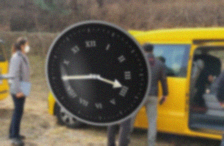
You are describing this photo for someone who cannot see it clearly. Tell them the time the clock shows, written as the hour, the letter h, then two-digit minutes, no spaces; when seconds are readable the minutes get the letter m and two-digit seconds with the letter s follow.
3h45
